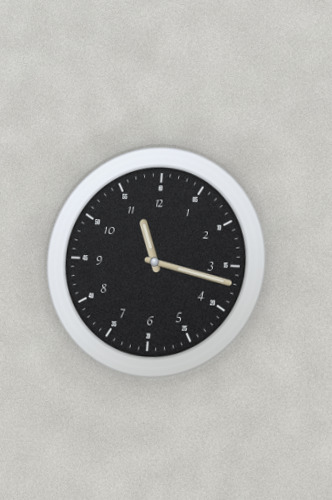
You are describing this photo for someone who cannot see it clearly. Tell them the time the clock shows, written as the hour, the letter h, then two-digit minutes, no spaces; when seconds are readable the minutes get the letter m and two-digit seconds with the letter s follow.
11h17
